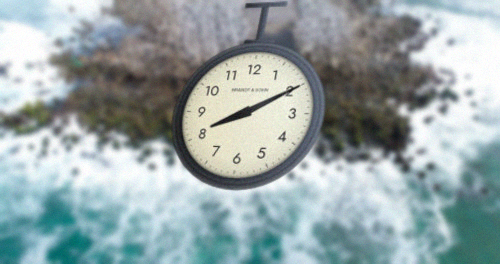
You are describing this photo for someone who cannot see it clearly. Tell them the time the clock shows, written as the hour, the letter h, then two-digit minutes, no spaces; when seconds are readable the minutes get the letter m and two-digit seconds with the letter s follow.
8h10
